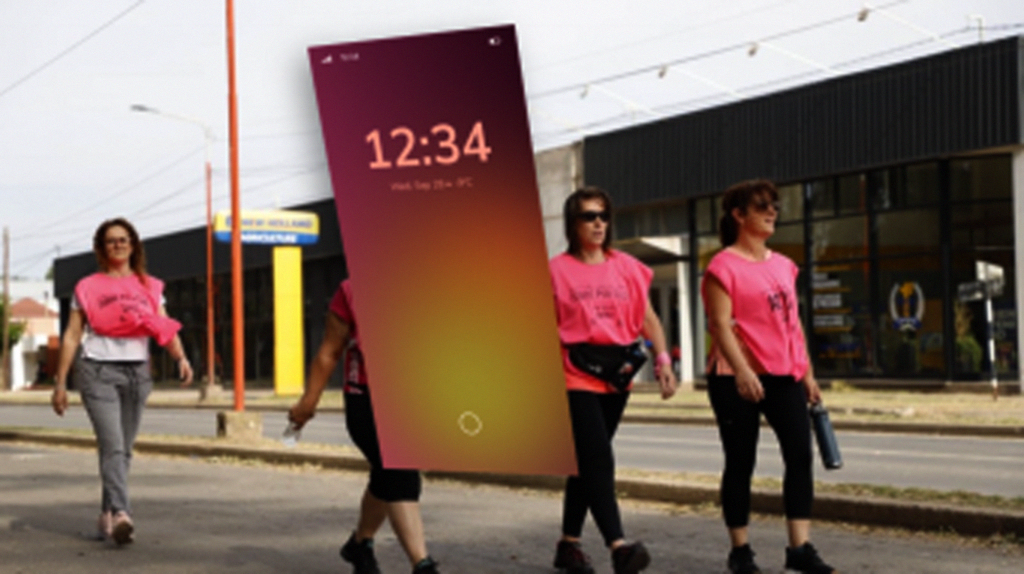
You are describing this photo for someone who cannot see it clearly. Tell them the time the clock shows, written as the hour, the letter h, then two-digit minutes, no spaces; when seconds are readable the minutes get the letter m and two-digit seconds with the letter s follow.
12h34
